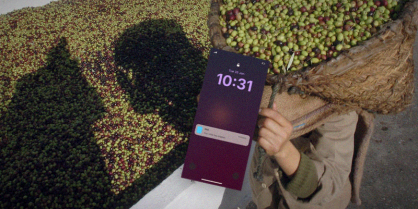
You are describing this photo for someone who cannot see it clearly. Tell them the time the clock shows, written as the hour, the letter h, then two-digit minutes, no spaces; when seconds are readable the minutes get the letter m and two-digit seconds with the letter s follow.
10h31
